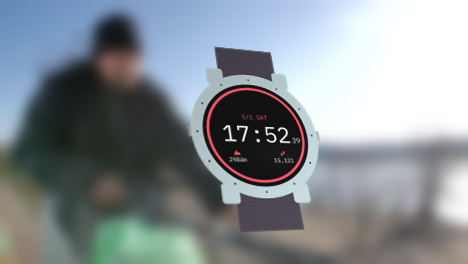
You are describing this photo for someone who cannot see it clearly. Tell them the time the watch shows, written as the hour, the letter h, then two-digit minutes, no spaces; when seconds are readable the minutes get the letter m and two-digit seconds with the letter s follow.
17h52m39s
